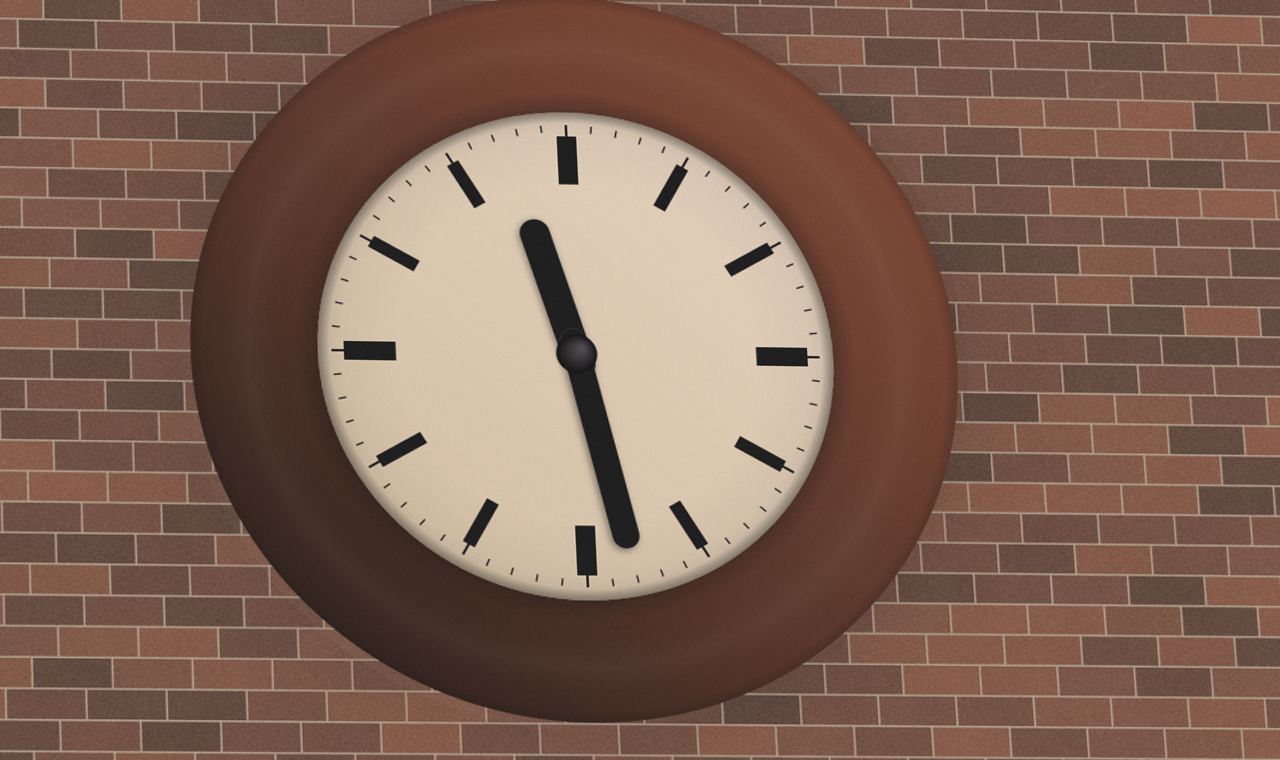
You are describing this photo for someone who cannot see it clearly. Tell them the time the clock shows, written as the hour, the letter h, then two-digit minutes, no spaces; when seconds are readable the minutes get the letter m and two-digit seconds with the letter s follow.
11h28
